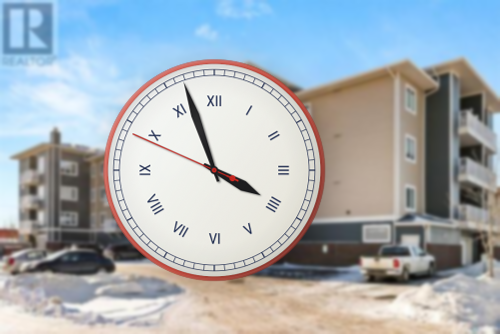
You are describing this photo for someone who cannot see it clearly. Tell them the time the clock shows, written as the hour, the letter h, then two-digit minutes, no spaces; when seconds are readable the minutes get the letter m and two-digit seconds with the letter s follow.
3h56m49s
